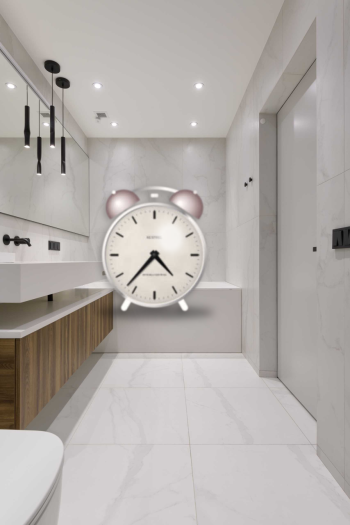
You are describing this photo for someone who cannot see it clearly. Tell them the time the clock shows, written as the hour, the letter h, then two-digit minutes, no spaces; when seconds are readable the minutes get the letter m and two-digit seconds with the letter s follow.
4h37
